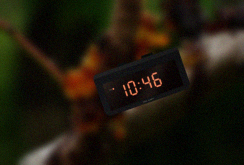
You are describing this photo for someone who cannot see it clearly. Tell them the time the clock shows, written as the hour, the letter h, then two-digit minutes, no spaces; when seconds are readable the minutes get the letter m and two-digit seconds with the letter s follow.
10h46
